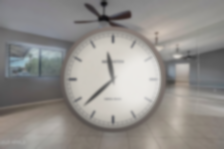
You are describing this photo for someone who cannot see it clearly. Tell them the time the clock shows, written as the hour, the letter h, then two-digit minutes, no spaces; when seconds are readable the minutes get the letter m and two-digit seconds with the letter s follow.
11h38
